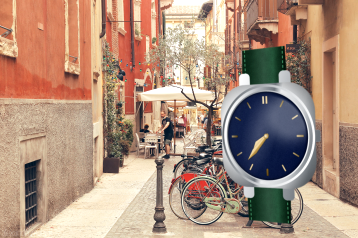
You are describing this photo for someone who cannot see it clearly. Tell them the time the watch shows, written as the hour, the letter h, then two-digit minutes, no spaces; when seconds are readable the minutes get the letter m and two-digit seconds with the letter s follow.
7h37
